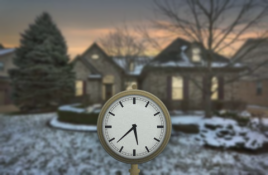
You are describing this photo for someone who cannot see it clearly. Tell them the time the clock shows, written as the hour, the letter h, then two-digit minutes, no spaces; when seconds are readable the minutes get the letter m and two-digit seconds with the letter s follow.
5h38
